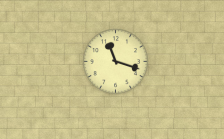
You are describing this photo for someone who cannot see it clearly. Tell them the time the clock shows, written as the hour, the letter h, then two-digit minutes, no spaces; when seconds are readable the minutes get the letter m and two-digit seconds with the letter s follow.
11h18
